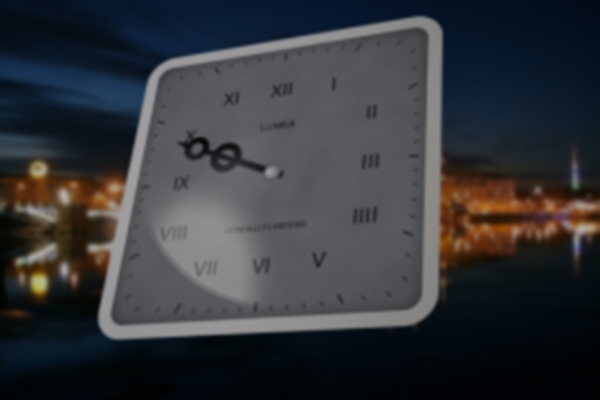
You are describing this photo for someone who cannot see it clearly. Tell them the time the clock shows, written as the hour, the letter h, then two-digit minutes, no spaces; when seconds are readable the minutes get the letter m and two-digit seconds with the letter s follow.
9h49
